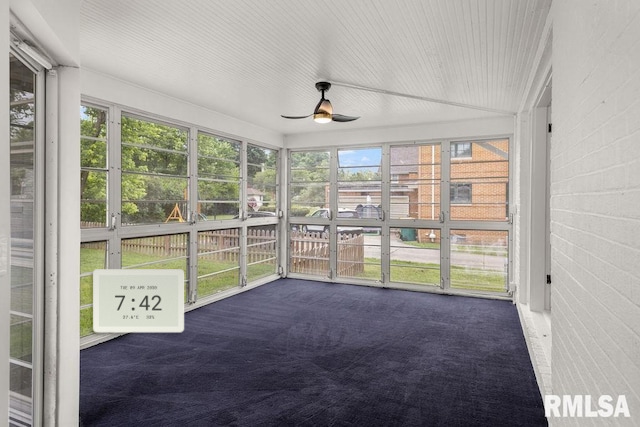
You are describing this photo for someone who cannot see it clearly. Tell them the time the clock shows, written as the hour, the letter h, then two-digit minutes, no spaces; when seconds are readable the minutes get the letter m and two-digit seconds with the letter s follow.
7h42
